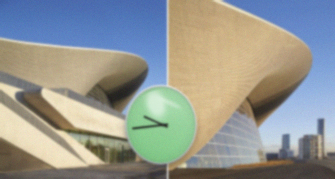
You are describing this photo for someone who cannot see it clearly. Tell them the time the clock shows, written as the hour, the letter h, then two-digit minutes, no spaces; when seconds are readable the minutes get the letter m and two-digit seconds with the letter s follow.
9h44
